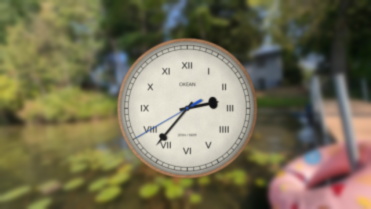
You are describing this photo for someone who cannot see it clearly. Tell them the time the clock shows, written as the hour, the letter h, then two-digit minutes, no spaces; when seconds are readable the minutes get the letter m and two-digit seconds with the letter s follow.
2h36m40s
